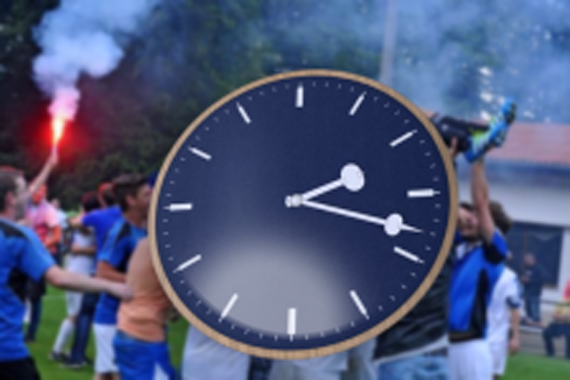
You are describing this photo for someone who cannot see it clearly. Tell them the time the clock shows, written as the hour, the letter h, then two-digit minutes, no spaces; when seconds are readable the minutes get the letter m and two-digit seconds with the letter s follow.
2h18
